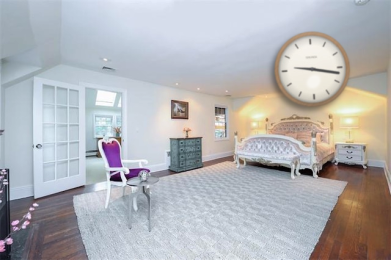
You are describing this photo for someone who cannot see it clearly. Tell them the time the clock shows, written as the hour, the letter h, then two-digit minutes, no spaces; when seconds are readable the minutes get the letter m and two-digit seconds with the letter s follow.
9h17
